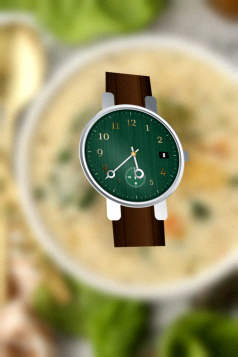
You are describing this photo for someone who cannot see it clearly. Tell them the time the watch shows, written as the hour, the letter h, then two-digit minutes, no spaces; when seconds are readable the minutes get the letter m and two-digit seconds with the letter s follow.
5h38
